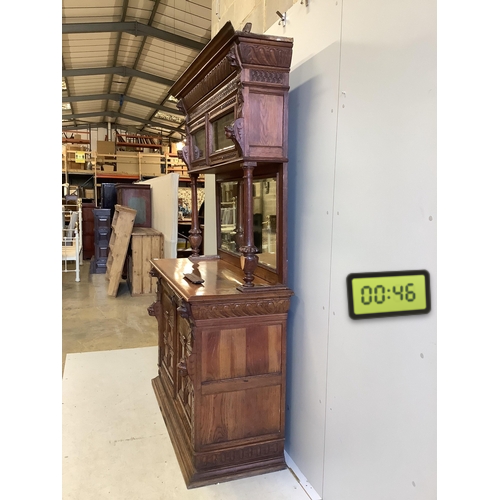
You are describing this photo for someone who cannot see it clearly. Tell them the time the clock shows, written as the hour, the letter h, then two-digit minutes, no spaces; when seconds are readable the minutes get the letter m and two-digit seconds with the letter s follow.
0h46
